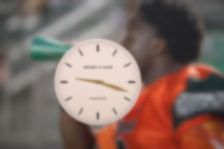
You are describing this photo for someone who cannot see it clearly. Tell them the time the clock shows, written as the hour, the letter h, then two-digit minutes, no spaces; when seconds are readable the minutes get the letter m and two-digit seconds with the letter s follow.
9h18
